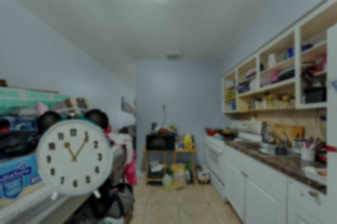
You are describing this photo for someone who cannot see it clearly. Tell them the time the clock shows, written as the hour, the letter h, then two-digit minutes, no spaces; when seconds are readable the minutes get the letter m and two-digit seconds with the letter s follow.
11h06
